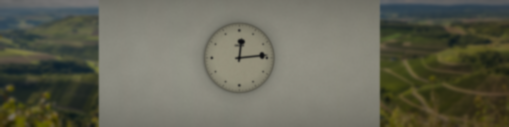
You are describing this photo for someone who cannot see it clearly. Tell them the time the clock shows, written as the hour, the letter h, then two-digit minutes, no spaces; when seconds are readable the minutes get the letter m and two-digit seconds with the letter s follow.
12h14
